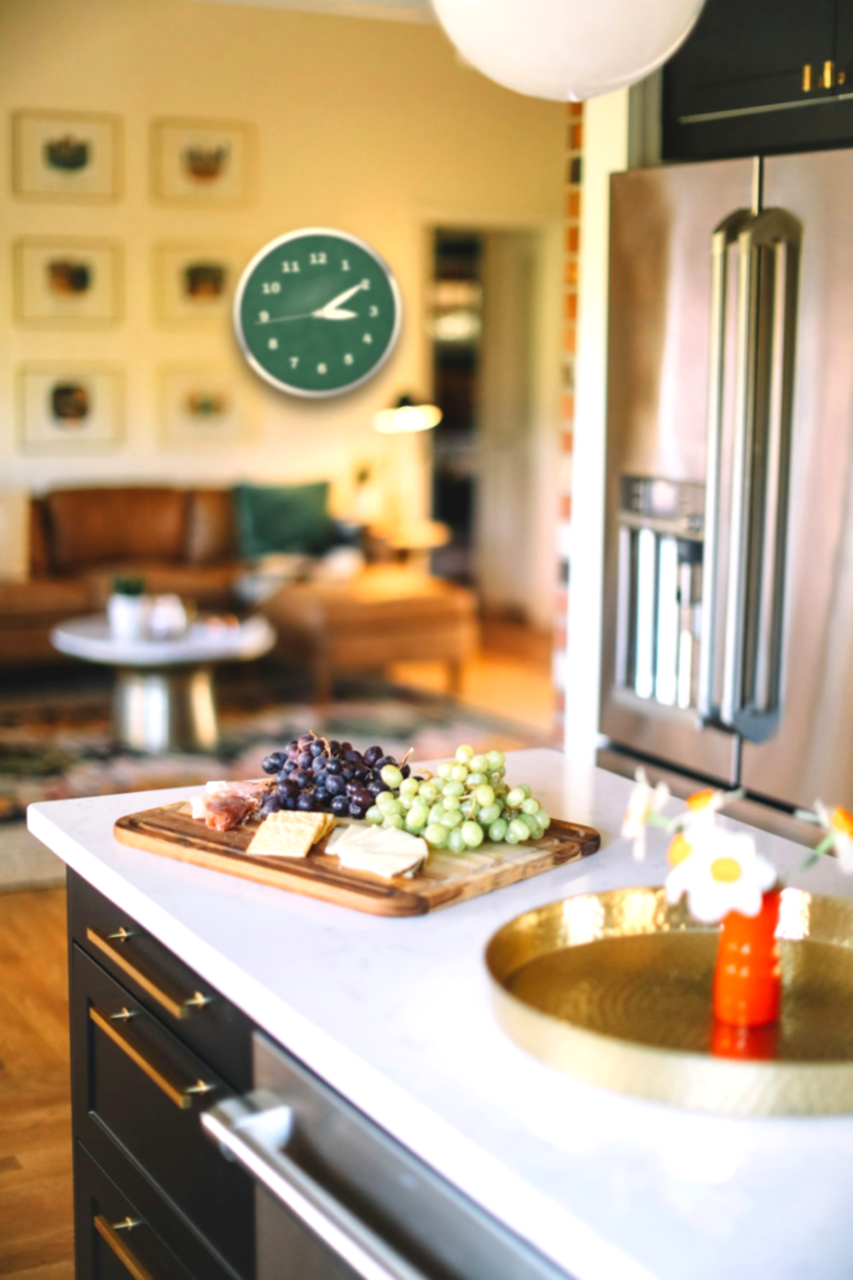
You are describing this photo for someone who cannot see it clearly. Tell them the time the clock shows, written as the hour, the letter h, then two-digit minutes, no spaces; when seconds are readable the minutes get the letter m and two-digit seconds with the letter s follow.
3h09m44s
